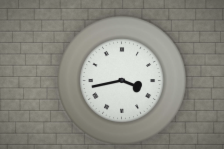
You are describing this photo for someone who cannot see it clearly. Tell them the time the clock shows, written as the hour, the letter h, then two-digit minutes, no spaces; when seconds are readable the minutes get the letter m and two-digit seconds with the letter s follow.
3h43
